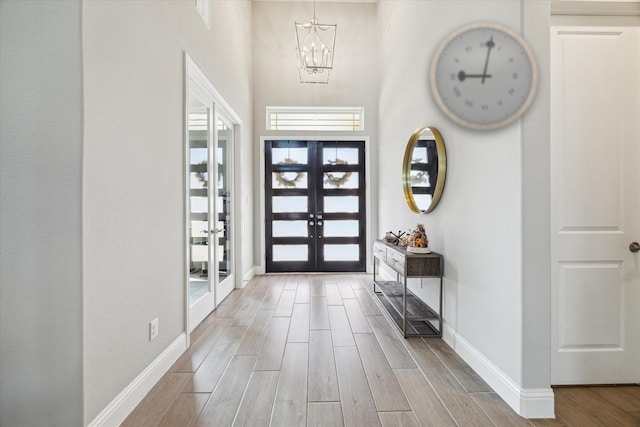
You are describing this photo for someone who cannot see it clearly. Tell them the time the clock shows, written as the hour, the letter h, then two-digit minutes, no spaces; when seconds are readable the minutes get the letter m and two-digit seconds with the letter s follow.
9h02
